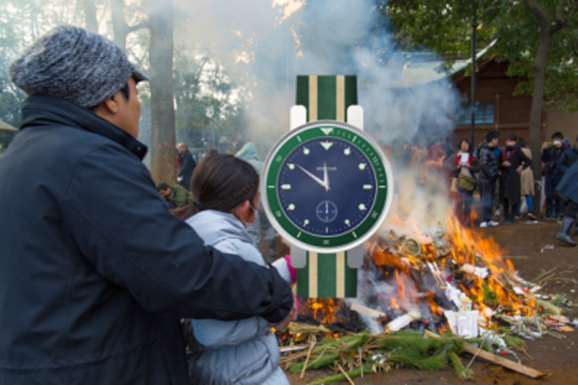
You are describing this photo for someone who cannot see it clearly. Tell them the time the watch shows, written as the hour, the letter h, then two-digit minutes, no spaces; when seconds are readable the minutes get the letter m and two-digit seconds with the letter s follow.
11h51
